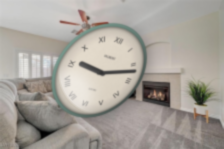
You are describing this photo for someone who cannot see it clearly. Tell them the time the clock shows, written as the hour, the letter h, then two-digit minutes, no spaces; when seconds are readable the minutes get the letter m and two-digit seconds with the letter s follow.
9h12
